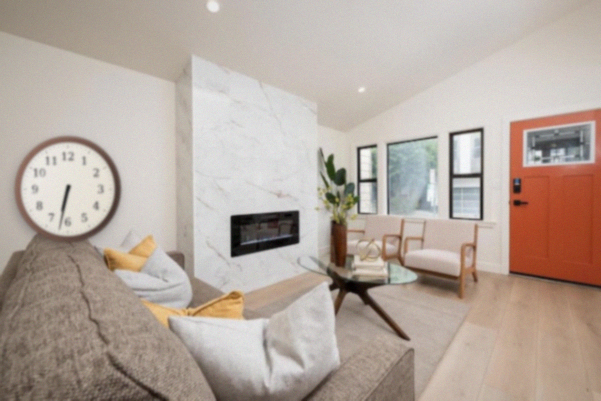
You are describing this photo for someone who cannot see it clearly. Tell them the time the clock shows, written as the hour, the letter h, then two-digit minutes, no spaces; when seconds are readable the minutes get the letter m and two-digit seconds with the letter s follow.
6h32
